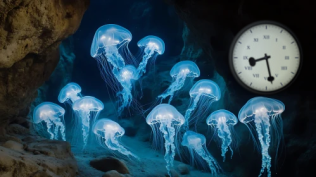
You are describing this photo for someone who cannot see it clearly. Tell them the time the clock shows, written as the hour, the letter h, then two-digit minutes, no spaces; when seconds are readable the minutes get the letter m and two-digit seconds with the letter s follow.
8h28
